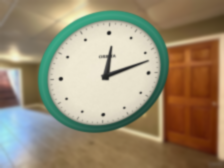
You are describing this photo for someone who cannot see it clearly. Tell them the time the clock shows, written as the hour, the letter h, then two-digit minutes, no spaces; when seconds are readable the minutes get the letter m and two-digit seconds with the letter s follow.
12h12
